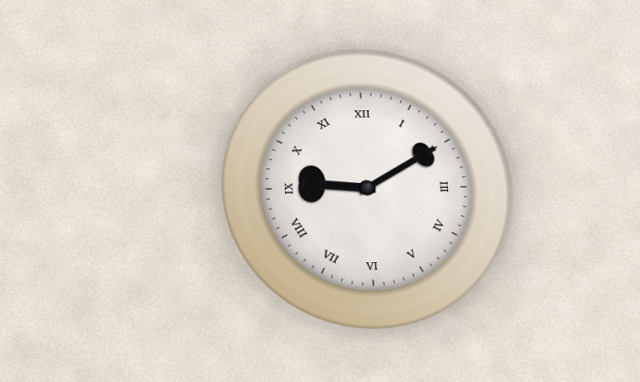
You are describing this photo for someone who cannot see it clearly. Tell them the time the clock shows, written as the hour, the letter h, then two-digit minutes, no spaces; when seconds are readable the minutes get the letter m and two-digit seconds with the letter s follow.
9h10
